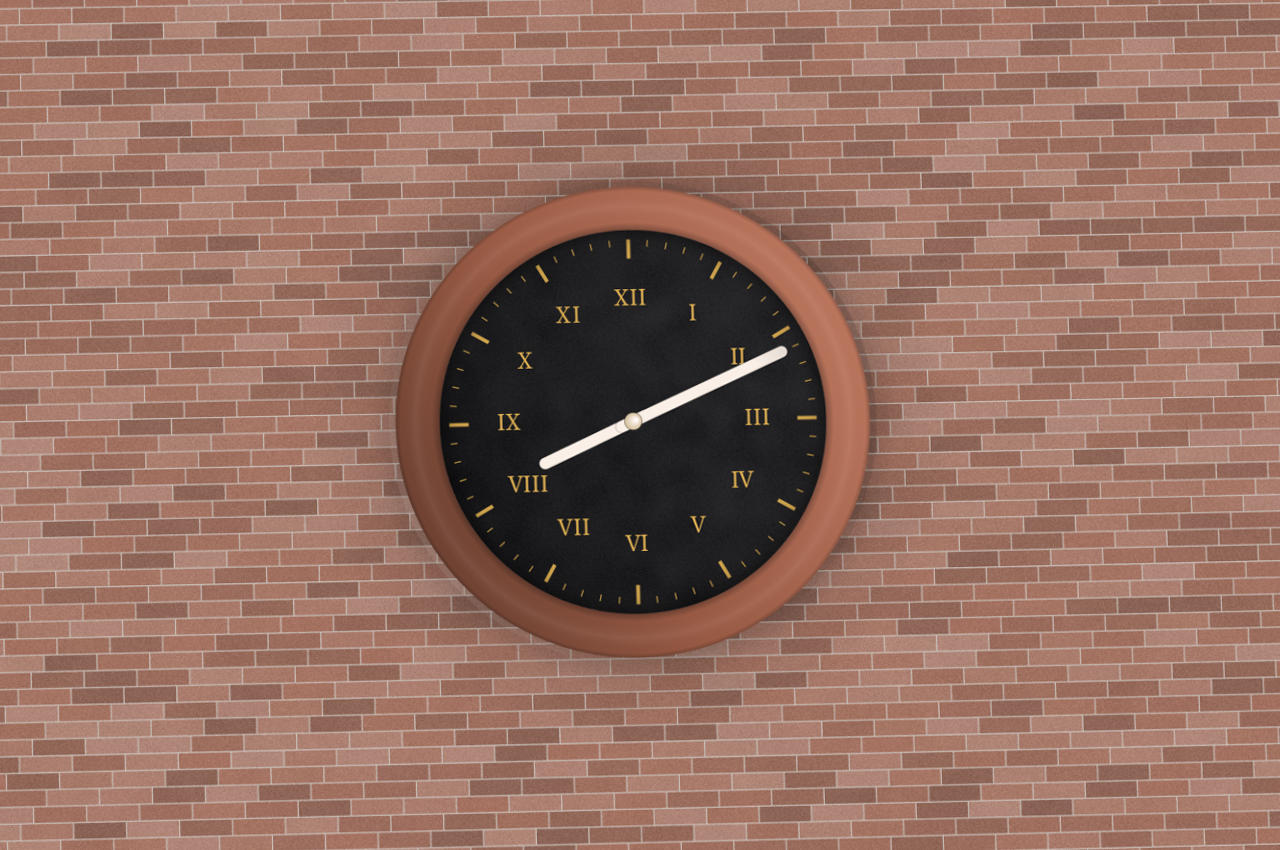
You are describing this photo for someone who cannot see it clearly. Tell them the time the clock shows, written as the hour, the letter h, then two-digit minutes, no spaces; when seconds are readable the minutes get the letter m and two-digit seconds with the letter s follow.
8h11
